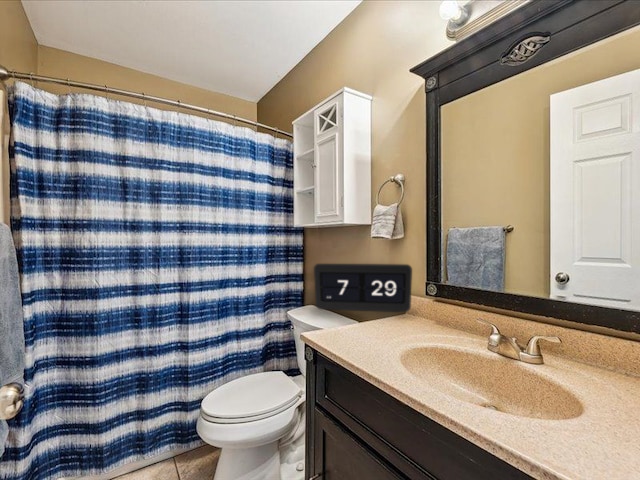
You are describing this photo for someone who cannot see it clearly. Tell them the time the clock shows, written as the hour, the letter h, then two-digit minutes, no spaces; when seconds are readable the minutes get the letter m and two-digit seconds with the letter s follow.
7h29
